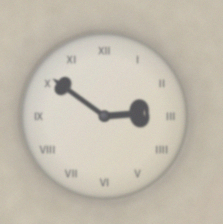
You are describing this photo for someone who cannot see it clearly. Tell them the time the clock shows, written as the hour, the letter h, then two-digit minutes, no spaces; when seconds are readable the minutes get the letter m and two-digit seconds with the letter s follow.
2h51
